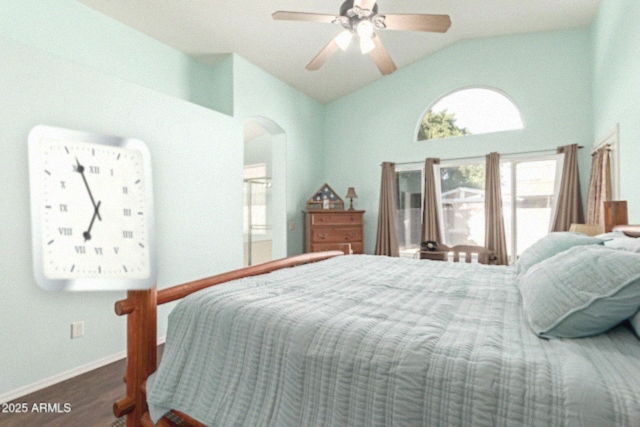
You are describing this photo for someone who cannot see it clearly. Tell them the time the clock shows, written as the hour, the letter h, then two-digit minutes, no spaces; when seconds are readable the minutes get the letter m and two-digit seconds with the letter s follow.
6h56
